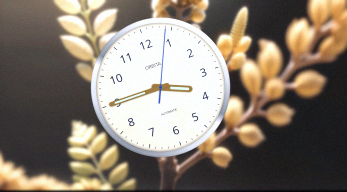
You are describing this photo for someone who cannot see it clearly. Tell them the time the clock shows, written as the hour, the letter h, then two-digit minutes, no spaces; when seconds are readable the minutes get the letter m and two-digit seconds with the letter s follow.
3h45m04s
